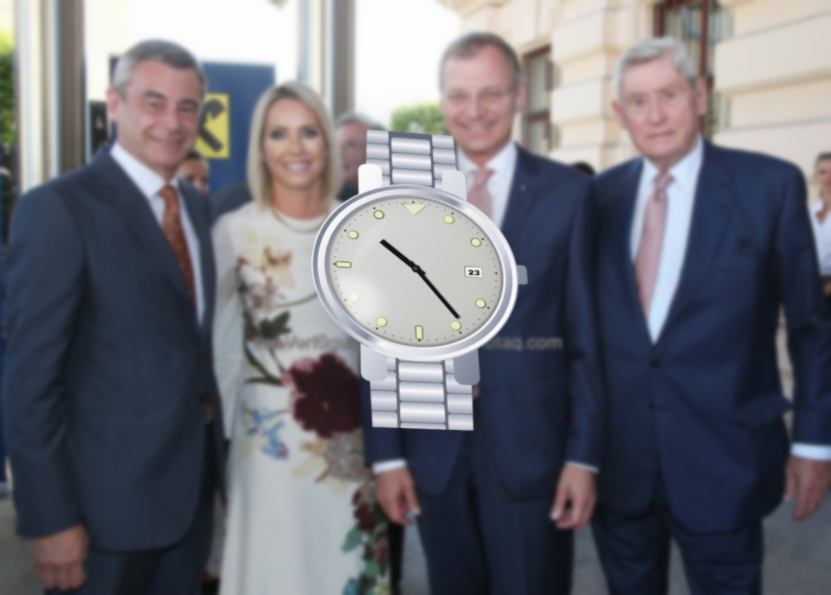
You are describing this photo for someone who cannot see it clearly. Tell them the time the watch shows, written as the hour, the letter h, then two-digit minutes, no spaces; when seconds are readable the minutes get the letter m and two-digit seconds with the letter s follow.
10h24
